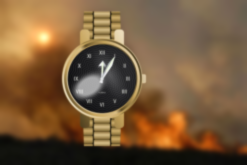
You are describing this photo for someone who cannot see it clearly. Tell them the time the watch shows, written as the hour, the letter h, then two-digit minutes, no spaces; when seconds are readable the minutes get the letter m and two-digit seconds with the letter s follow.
12h05
